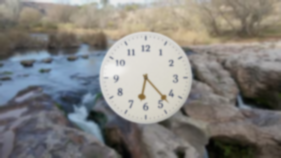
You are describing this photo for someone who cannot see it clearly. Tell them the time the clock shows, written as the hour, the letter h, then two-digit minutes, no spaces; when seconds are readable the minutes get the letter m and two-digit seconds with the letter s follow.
6h23
